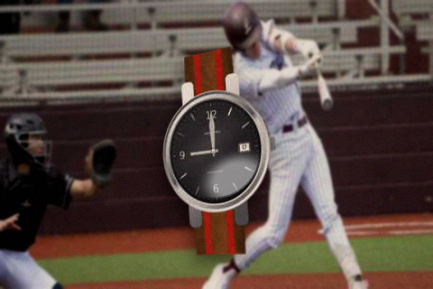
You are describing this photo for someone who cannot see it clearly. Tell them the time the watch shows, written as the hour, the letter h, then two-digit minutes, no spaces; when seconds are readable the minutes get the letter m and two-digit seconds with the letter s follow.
9h00
